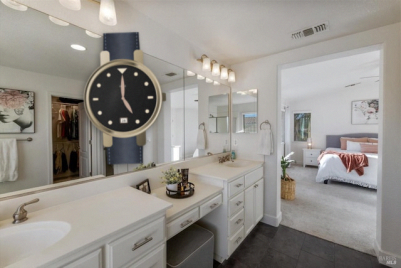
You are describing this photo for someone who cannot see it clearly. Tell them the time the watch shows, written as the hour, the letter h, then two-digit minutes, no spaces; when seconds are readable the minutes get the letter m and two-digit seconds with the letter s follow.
5h00
